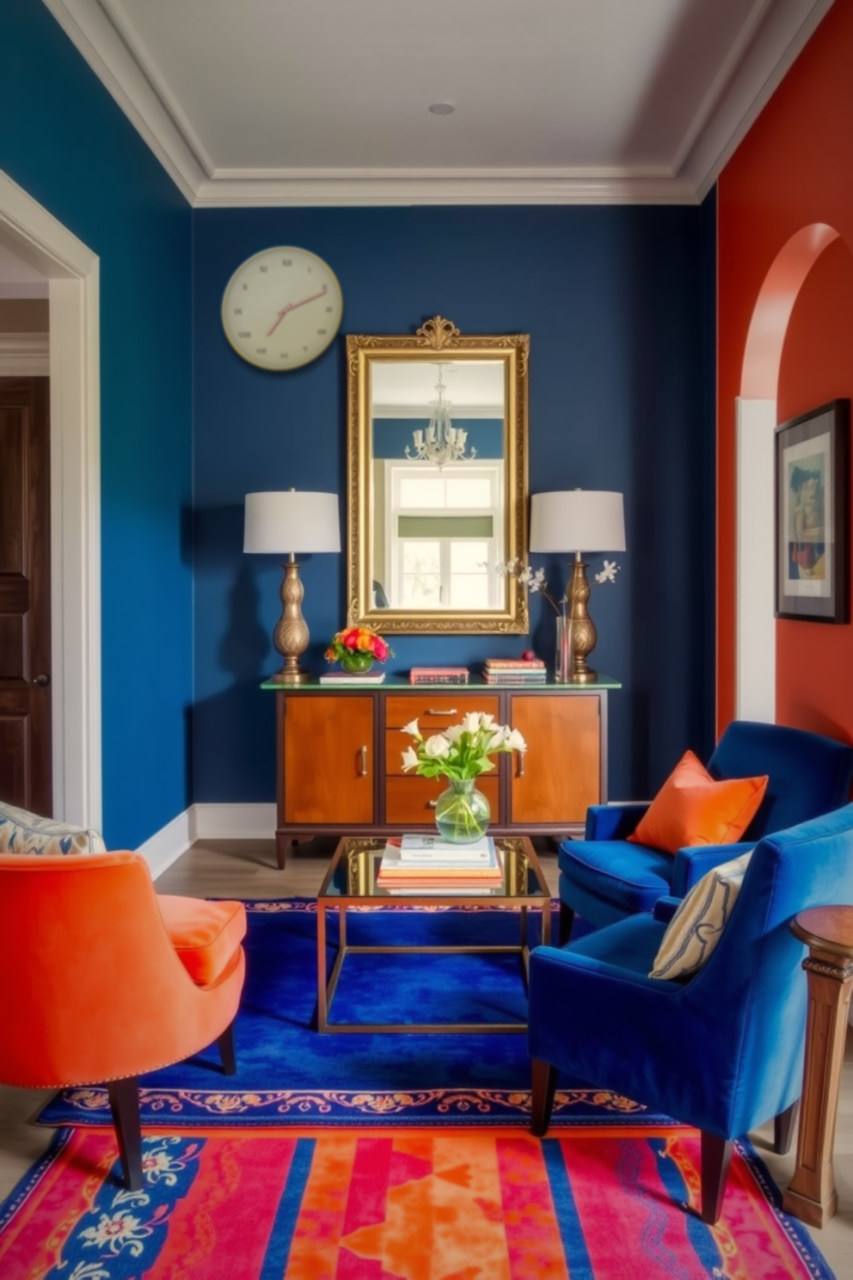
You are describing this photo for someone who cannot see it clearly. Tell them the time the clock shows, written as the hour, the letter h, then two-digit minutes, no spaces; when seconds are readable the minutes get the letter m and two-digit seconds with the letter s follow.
7h11
